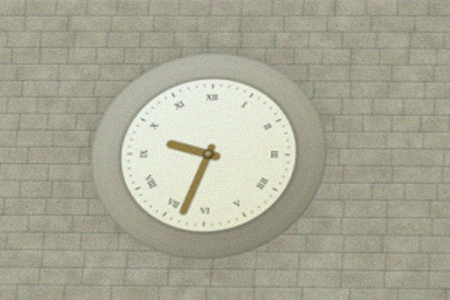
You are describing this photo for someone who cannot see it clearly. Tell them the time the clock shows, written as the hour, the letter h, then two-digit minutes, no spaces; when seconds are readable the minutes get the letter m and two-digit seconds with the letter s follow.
9h33
